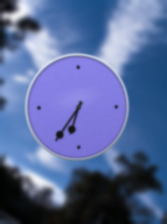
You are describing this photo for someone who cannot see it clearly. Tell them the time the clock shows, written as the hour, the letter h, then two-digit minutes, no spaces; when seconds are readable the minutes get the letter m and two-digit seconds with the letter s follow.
6h36
